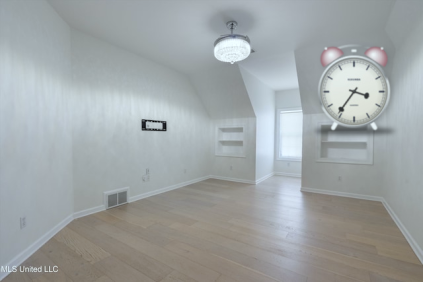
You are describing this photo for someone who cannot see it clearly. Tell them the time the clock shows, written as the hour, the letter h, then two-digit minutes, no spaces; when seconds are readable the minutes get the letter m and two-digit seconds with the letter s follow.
3h36
